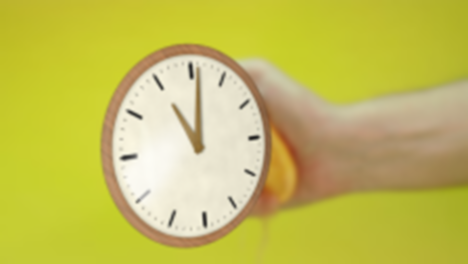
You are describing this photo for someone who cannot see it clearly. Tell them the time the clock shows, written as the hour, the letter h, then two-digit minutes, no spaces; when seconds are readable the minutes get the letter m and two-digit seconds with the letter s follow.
11h01
